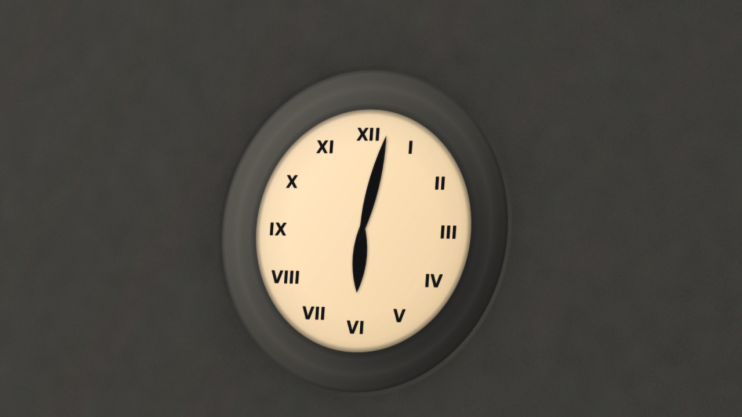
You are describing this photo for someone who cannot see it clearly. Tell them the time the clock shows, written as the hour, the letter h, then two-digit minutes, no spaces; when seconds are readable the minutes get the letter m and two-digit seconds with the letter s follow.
6h02
